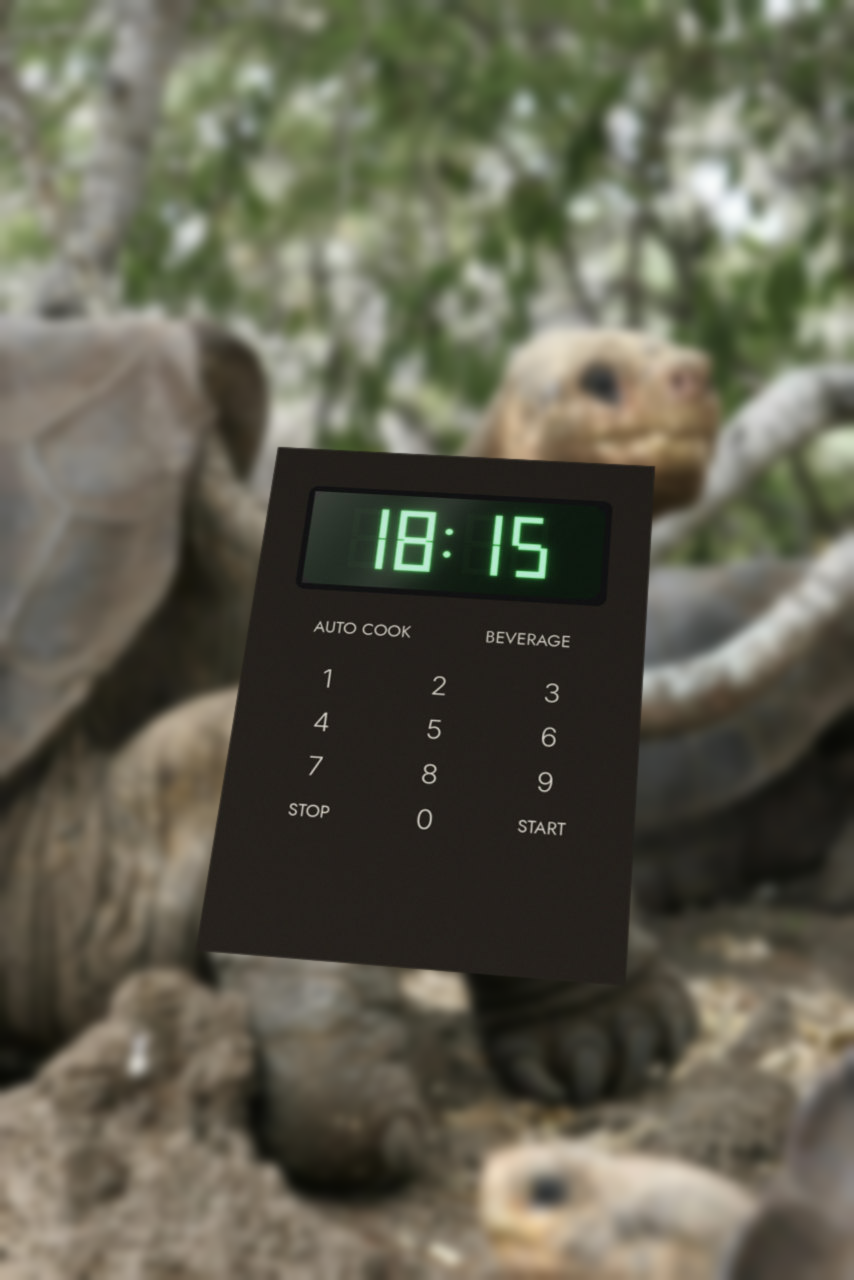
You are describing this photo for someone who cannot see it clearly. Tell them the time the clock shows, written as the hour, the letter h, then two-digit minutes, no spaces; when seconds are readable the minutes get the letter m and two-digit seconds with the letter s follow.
18h15
